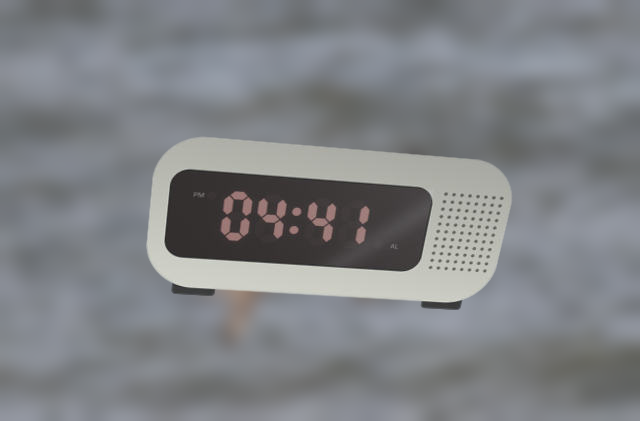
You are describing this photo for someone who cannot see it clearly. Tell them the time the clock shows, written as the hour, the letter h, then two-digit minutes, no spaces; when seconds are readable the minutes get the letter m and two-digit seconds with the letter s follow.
4h41
